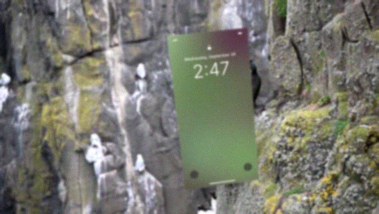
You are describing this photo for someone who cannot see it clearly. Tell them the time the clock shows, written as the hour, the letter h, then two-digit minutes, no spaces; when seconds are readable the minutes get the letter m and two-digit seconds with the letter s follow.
2h47
